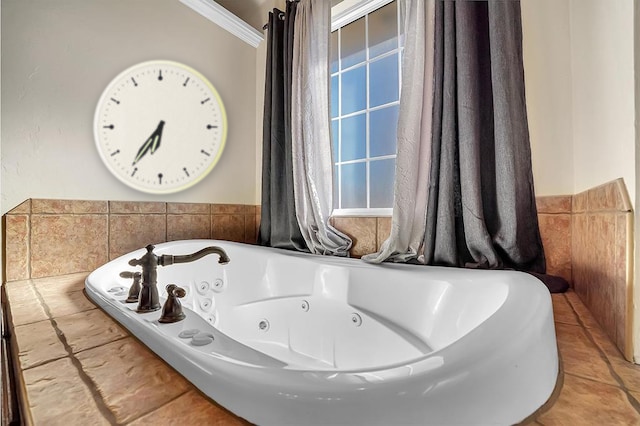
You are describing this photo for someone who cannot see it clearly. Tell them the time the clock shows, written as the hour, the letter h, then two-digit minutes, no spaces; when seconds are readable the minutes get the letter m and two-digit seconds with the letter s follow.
6h36
